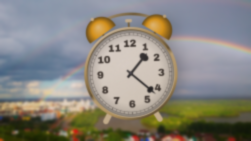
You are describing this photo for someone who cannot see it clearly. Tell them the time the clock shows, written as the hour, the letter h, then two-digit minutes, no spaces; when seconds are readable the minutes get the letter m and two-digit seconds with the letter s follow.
1h22
